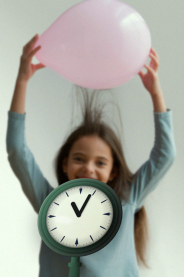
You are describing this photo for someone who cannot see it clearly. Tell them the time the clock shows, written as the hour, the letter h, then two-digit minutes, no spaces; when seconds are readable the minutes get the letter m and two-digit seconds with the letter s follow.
11h04
